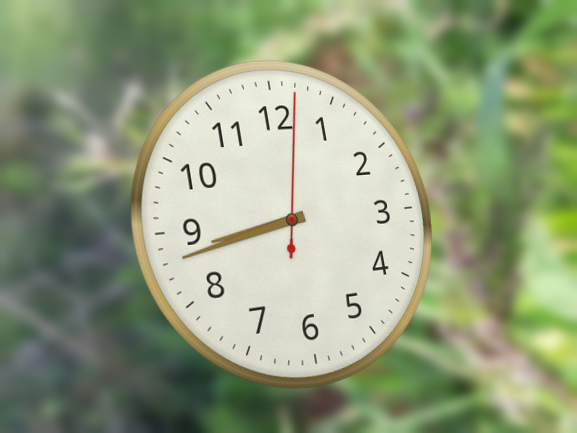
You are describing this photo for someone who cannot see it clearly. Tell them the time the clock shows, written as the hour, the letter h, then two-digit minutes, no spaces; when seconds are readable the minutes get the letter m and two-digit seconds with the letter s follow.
8h43m02s
